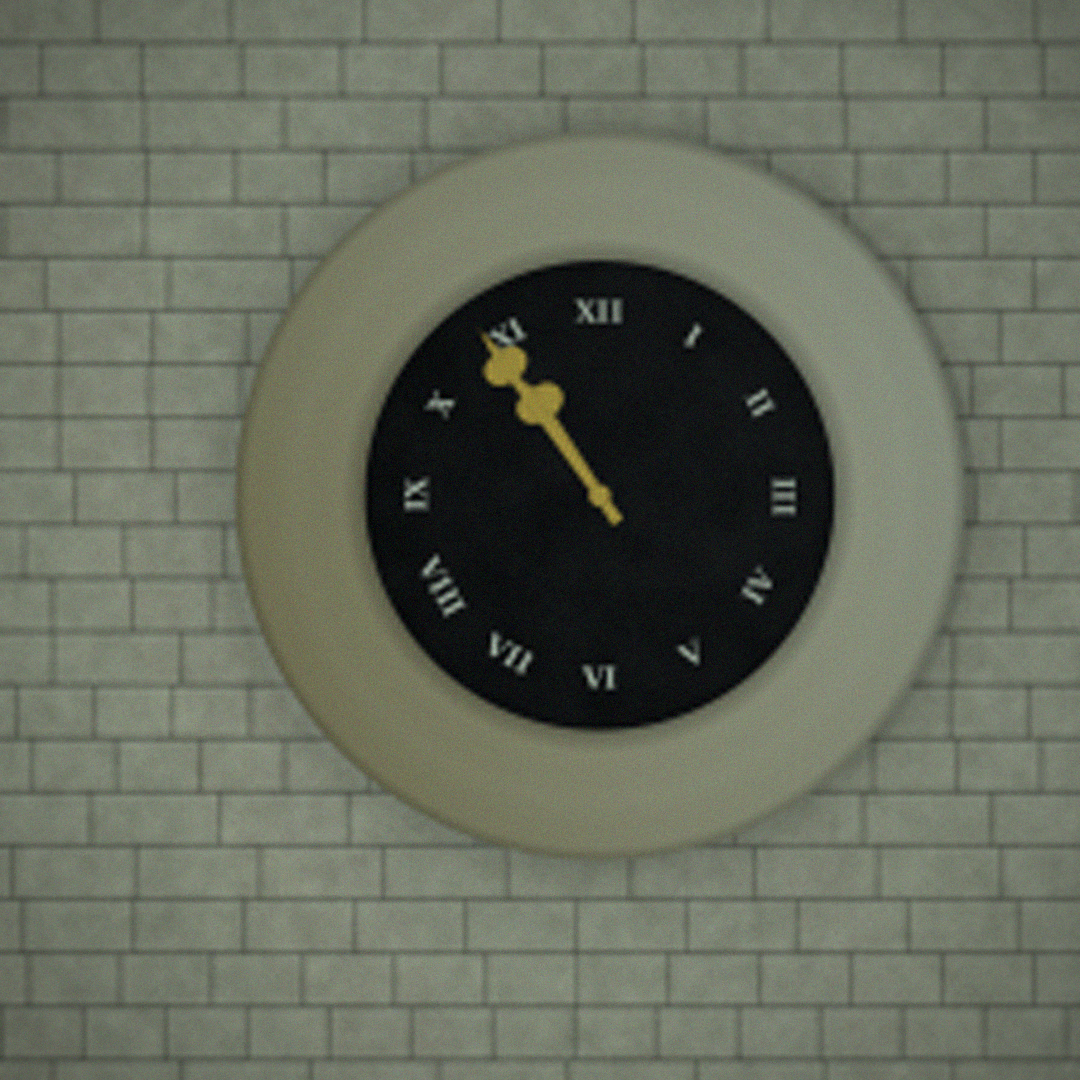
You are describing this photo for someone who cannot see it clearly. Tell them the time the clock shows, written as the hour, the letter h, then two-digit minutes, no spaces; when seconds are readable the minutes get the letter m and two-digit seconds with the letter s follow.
10h54
